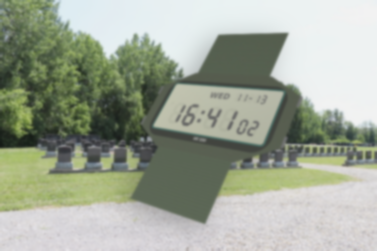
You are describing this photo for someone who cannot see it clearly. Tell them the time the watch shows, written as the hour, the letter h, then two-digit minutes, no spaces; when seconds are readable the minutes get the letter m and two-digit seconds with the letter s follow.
16h41m02s
